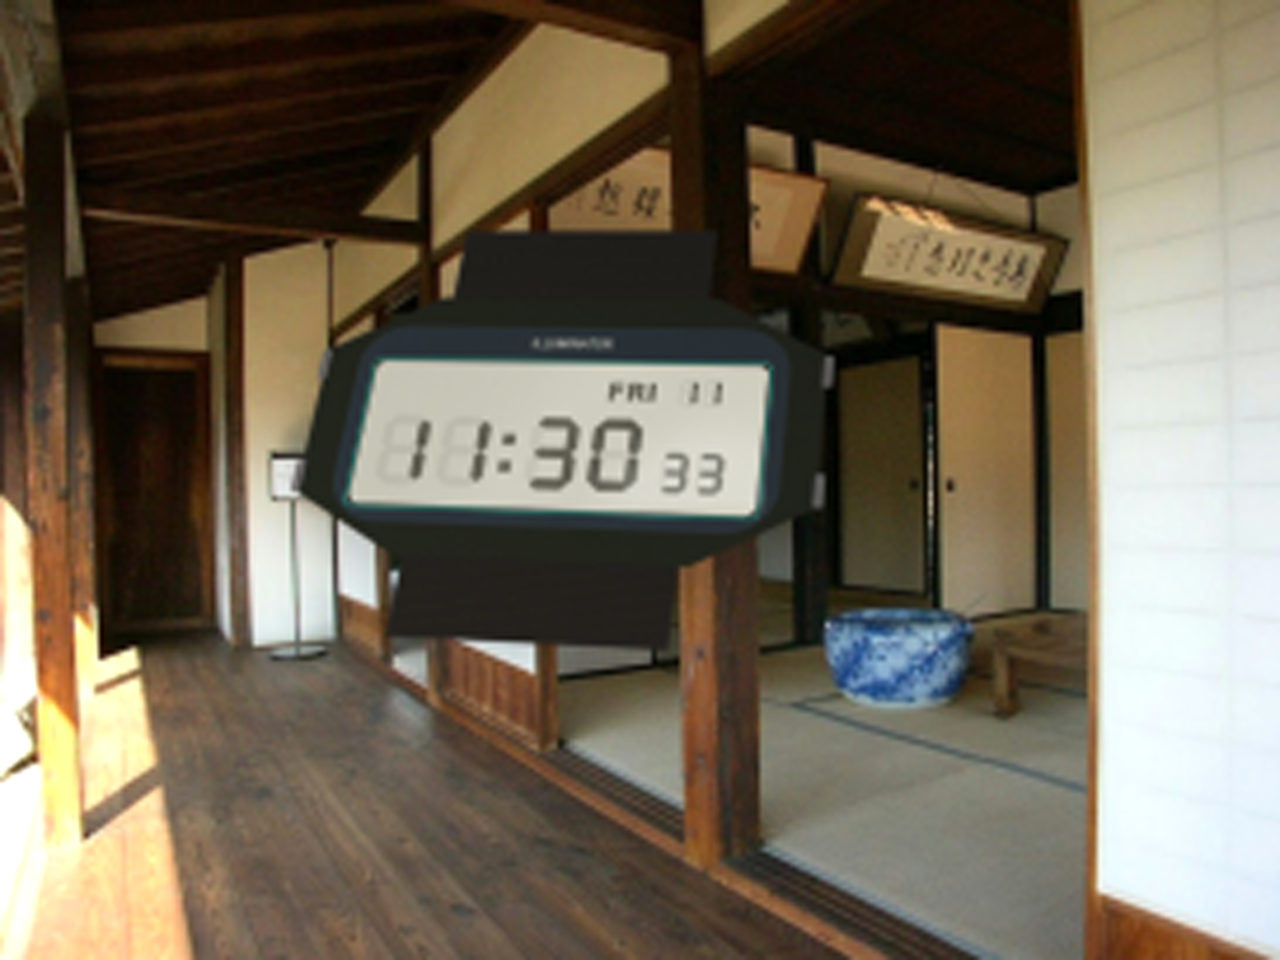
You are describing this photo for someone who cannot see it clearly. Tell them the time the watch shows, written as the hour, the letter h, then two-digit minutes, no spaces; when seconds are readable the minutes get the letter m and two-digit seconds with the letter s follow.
11h30m33s
